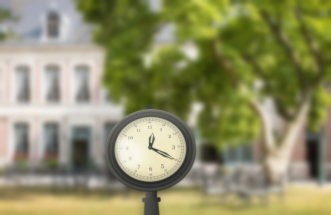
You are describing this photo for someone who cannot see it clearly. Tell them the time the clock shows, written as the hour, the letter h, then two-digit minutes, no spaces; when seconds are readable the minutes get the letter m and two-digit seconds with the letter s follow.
12h20
